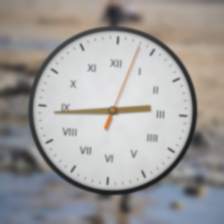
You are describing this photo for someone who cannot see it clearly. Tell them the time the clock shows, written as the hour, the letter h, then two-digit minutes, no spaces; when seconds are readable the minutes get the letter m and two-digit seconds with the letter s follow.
2h44m03s
